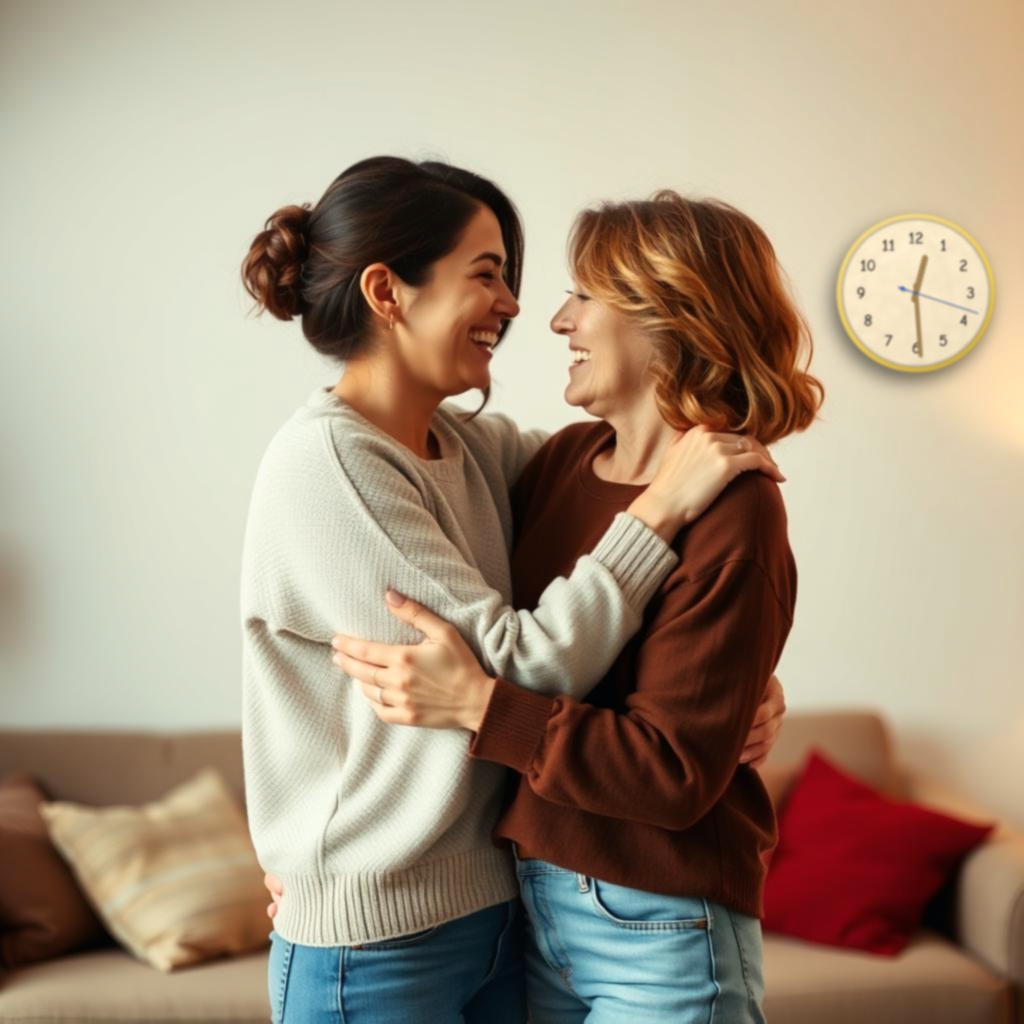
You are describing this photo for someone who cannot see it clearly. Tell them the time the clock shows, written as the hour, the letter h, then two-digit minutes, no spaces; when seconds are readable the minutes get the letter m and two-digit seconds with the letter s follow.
12h29m18s
